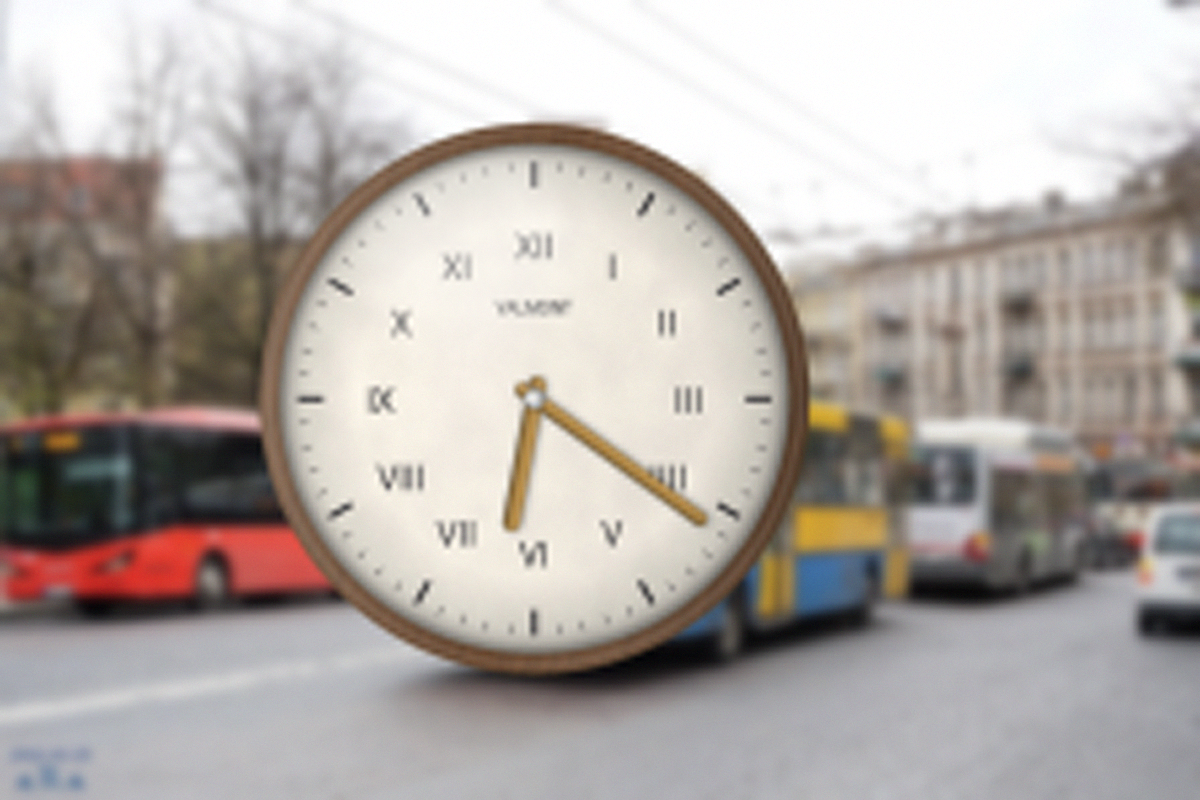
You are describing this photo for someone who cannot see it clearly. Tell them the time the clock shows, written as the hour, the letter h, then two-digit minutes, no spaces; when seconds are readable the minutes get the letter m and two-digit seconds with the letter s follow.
6h21
